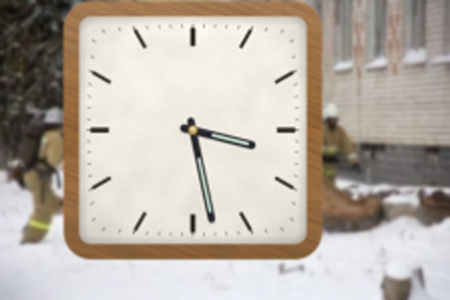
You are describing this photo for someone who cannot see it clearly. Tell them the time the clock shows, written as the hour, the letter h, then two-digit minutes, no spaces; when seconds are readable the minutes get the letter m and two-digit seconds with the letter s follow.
3h28
